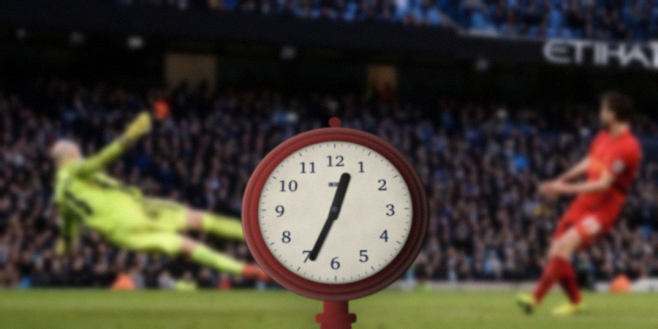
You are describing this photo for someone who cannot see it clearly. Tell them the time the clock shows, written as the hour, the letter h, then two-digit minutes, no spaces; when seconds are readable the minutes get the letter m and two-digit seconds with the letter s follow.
12h34
